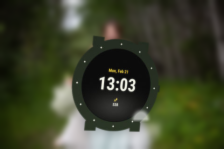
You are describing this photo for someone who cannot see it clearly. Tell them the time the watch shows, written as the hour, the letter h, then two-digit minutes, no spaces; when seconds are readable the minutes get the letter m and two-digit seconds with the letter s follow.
13h03
